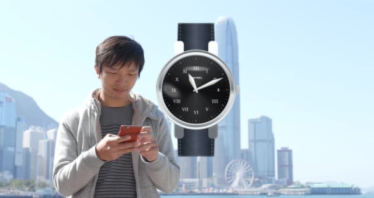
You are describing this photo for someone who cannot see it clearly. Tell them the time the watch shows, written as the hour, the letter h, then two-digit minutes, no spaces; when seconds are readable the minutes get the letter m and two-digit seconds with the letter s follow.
11h11
